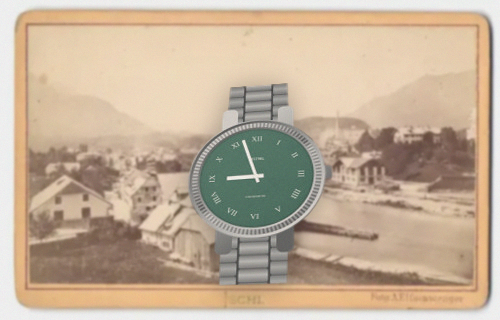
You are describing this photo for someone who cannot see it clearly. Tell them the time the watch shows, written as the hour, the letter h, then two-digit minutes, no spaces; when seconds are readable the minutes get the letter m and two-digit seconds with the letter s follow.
8h57
